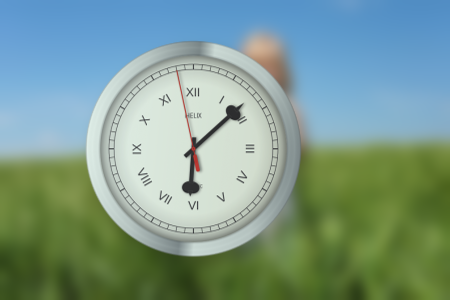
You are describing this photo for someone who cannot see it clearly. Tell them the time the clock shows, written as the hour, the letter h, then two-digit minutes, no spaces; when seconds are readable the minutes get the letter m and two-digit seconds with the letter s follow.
6h07m58s
